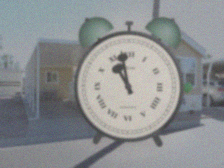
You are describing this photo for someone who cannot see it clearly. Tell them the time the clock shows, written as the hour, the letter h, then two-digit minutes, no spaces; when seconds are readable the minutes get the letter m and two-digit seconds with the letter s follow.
10h58
